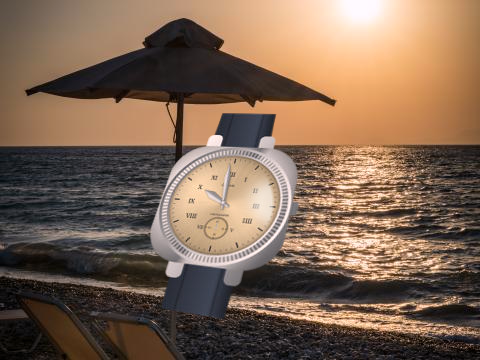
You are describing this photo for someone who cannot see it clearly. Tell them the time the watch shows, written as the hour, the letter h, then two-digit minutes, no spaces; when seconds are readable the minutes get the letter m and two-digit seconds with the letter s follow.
9h59
